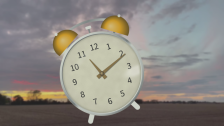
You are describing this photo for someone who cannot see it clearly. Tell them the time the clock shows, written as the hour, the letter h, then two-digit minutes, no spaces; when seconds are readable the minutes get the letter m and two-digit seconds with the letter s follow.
11h11
